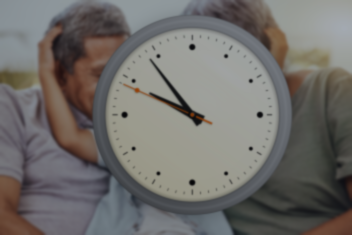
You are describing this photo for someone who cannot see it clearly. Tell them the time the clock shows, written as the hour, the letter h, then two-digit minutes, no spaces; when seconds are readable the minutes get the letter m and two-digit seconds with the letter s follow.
9h53m49s
